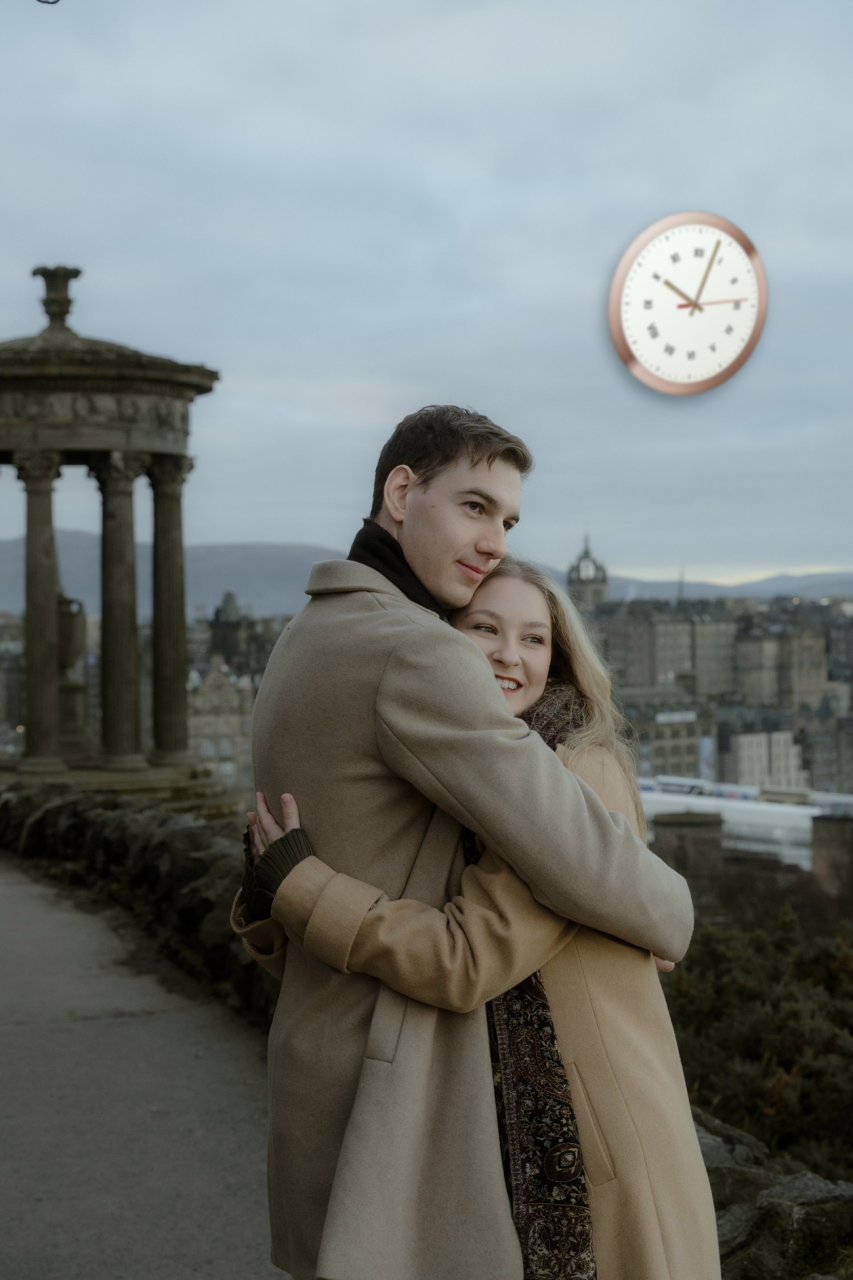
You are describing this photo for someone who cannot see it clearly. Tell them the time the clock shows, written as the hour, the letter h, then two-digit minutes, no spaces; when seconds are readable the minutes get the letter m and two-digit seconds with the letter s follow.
10h03m14s
